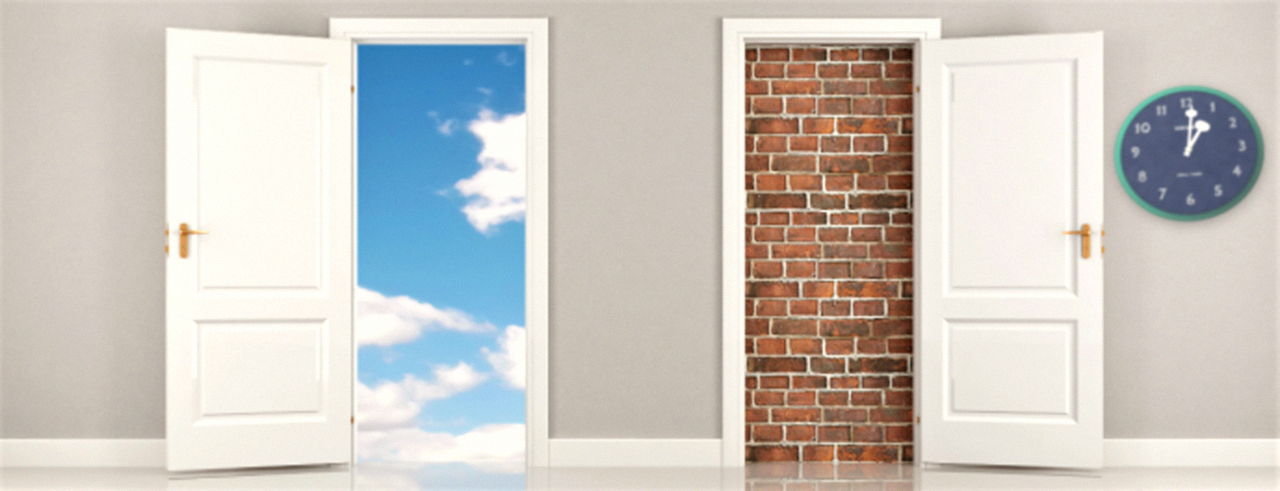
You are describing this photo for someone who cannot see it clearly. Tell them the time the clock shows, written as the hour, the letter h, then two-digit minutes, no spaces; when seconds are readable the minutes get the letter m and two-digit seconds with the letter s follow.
1h01
